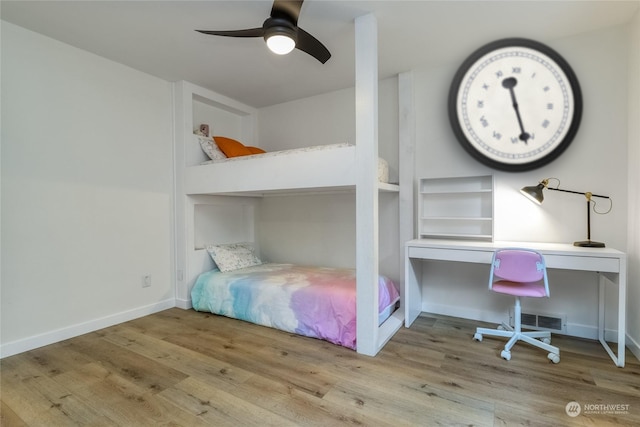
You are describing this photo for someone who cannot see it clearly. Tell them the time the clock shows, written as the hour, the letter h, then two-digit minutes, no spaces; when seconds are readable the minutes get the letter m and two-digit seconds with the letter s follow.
11h27
